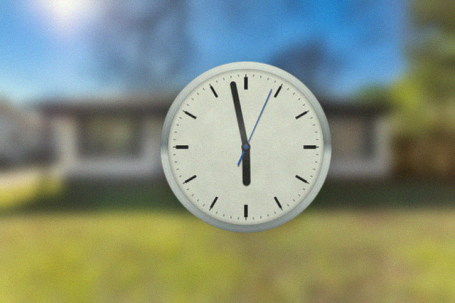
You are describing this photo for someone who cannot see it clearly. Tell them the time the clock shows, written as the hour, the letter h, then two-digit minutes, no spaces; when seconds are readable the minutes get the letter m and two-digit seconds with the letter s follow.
5h58m04s
